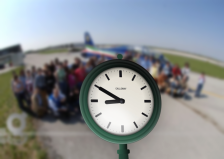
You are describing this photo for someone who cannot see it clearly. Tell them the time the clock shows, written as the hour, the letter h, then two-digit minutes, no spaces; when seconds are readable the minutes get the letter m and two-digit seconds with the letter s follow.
8h50
